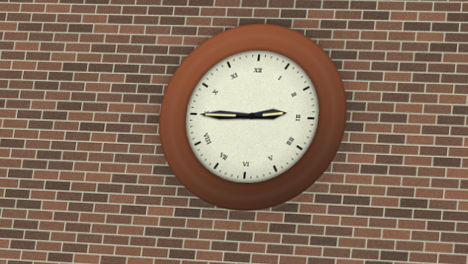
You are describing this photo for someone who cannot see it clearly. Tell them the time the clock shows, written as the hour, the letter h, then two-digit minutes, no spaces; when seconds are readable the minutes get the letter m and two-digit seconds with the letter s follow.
2h45
